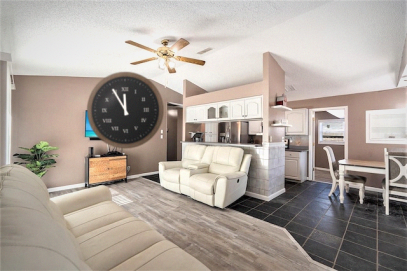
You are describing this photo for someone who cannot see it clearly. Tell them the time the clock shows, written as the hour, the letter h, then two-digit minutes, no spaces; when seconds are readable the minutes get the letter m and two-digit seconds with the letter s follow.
11h55
